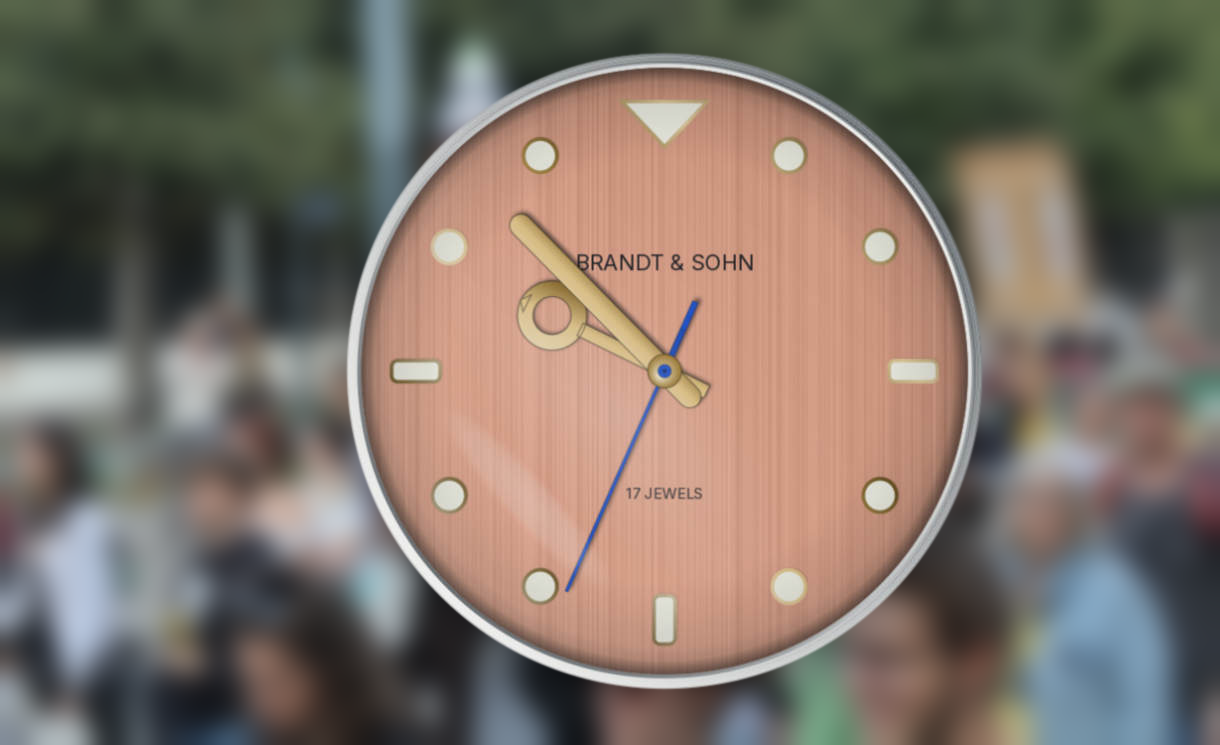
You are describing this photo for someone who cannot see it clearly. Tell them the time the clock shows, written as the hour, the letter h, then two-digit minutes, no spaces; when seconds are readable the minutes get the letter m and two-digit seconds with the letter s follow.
9h52m34s
